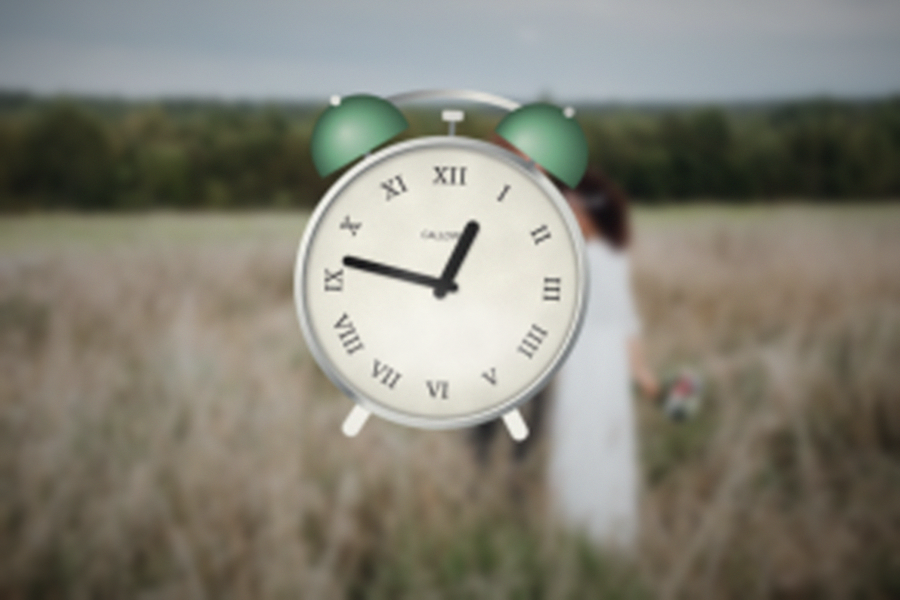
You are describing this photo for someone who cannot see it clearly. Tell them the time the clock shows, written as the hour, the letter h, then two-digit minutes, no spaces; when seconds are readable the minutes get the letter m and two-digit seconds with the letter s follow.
12h47
